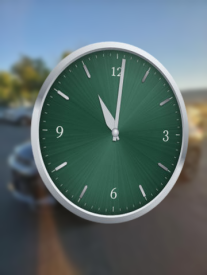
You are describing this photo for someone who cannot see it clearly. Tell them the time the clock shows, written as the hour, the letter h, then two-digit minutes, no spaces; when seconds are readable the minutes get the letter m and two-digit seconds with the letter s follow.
11h01
